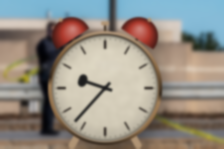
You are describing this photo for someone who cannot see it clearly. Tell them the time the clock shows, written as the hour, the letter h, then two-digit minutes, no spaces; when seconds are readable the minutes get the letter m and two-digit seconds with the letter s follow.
9h37
